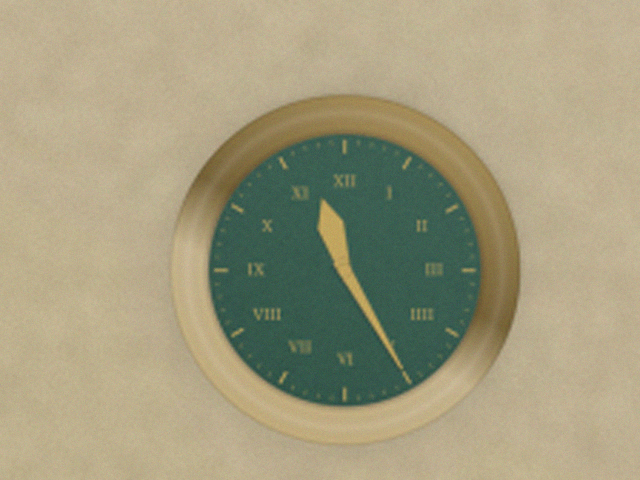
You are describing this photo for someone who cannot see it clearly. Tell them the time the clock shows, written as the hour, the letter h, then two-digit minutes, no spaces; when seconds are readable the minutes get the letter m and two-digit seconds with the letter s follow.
11h25
